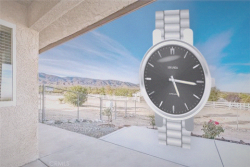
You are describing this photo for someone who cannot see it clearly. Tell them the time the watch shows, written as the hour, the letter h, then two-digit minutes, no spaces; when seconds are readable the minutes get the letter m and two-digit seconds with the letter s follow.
5h16
